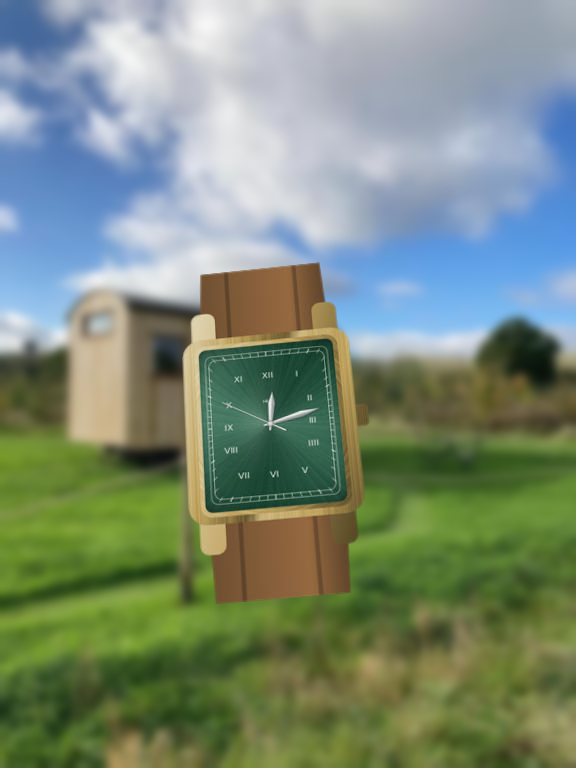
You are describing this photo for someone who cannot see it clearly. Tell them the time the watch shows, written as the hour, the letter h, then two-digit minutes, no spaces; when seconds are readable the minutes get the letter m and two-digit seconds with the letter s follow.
12h12m50s
